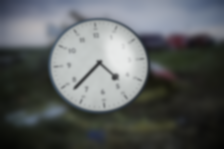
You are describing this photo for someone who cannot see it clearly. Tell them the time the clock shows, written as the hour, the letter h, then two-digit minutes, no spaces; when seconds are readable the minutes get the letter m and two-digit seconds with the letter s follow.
4h38
